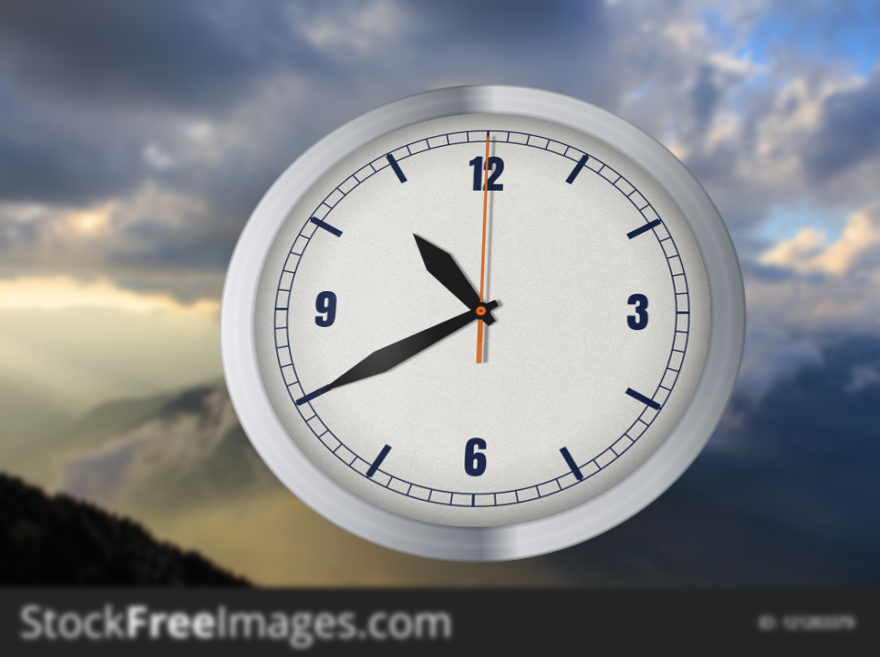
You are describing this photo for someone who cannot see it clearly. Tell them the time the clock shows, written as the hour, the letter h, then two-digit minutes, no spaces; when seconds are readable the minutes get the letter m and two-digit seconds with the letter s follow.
10h40m00s
